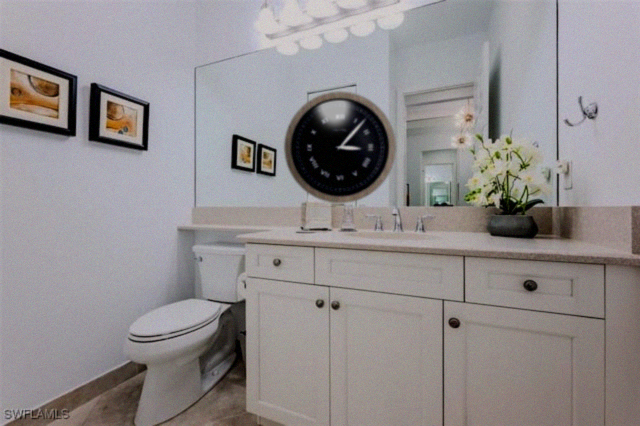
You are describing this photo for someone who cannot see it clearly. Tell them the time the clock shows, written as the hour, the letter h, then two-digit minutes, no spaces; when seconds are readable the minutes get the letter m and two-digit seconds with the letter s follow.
3h07
